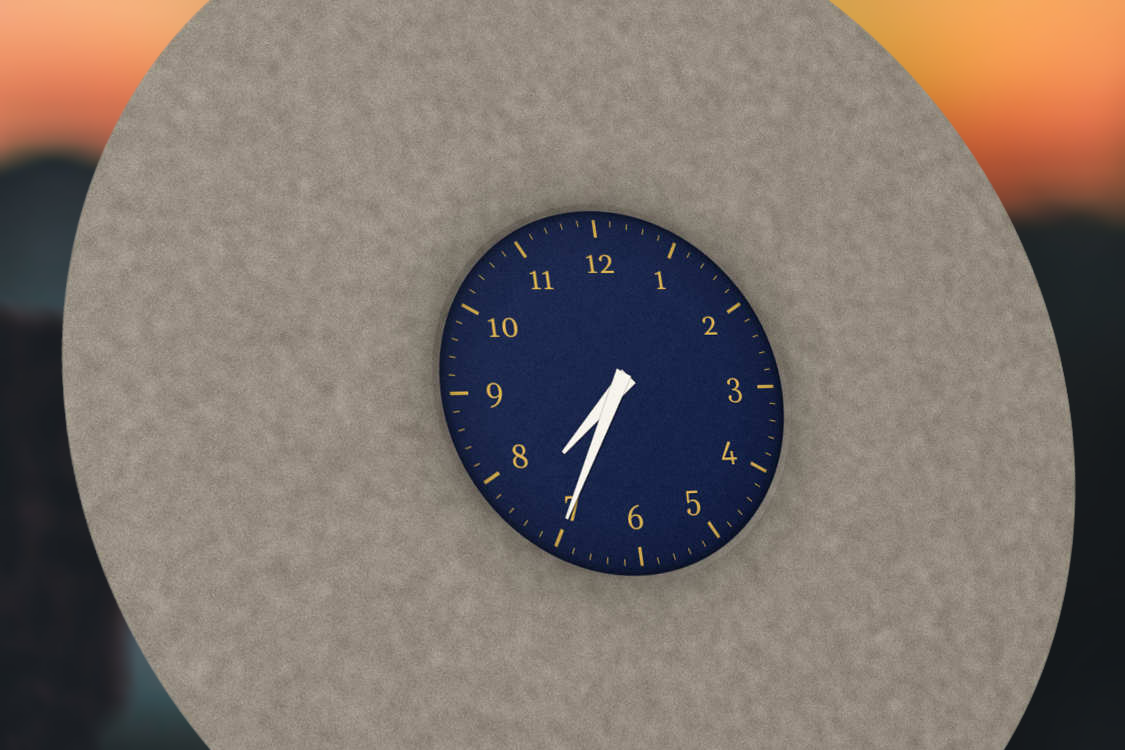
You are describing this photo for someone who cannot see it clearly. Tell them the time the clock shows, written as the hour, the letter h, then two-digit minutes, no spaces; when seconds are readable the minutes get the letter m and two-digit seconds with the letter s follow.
7h35
